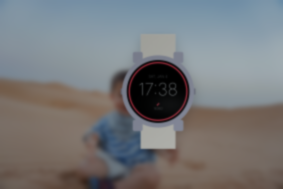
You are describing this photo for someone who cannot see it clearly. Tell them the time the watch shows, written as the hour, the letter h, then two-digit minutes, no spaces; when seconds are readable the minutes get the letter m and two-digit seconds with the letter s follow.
17h38
